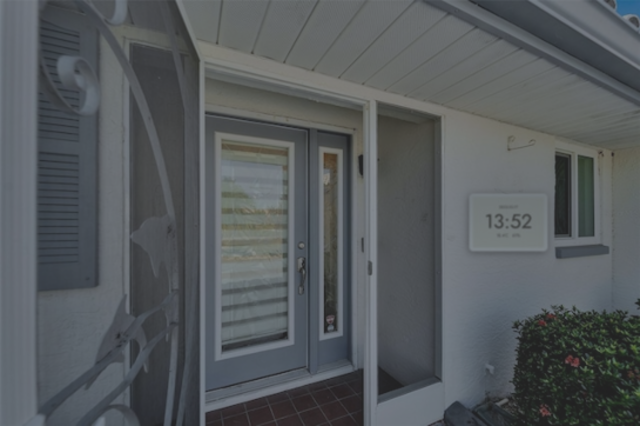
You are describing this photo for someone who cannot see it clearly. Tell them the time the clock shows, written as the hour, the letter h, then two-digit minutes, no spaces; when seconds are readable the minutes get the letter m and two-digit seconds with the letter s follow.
13h52
